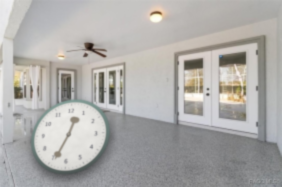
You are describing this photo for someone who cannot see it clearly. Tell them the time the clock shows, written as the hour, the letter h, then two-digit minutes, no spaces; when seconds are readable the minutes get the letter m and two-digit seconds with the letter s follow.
12h34
